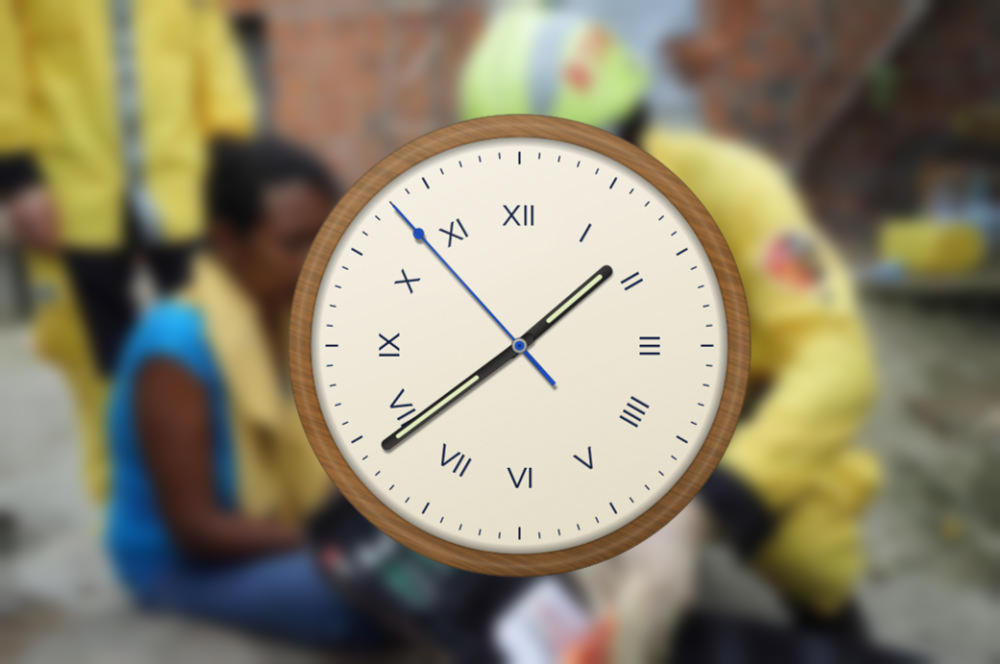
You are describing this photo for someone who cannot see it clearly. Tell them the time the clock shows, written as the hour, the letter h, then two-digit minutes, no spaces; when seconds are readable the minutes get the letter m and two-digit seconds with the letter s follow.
1h38m53s
